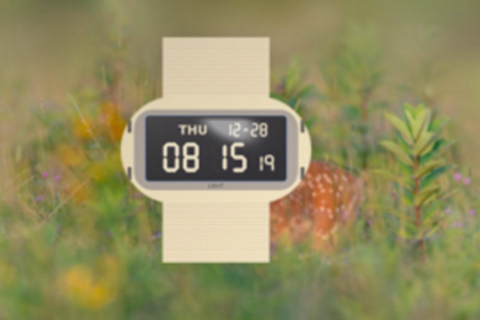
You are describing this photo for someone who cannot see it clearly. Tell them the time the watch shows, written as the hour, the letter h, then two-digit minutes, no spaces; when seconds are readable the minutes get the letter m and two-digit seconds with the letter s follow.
8h15m19s
